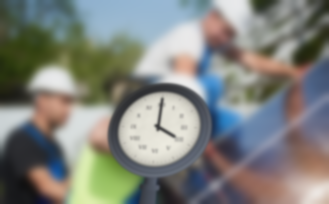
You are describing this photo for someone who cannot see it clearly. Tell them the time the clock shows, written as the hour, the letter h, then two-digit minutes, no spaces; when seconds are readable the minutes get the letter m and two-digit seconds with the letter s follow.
4h00
